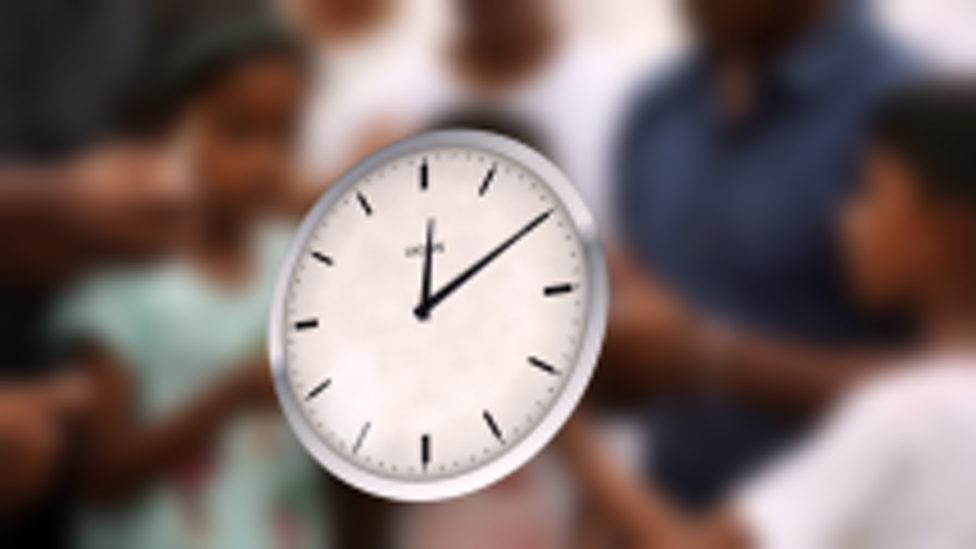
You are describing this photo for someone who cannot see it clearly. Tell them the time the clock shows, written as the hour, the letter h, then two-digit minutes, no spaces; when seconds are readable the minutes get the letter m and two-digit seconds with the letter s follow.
12h10
